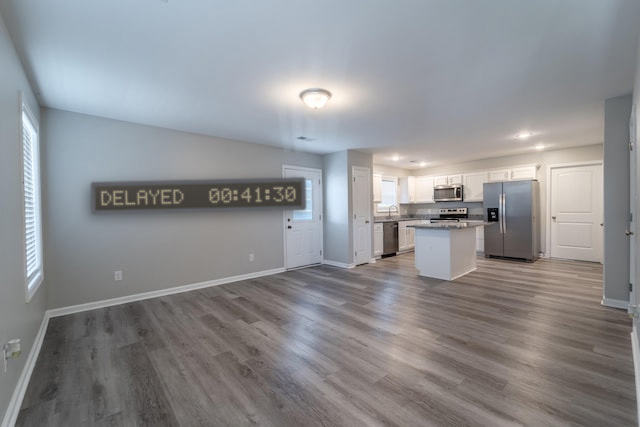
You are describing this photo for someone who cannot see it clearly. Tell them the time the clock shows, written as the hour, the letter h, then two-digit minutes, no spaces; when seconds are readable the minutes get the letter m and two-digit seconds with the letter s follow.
0h41m30s
